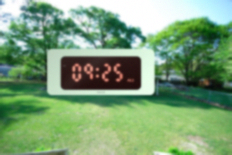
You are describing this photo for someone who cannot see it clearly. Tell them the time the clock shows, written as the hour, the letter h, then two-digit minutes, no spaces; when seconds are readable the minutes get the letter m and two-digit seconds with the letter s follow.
9h25
